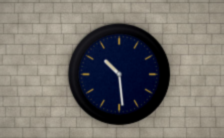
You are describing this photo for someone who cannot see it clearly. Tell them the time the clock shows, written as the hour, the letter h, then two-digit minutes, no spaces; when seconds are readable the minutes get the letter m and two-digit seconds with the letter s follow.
10h29
